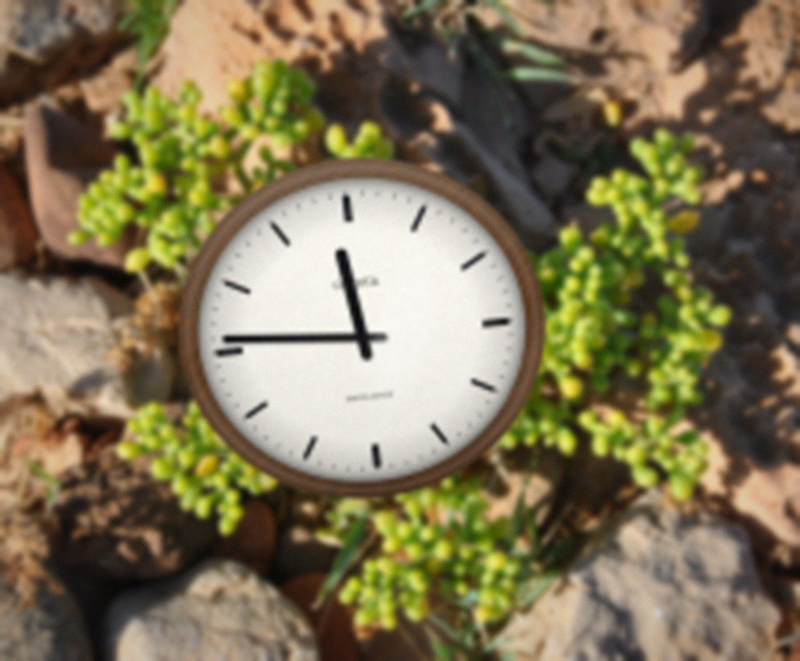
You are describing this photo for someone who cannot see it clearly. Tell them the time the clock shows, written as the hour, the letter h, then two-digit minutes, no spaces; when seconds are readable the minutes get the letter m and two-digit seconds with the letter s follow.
11h46
